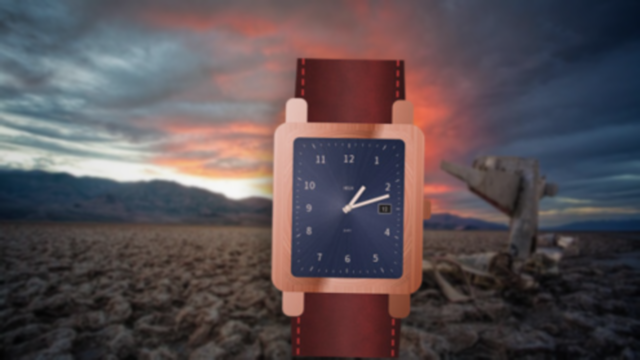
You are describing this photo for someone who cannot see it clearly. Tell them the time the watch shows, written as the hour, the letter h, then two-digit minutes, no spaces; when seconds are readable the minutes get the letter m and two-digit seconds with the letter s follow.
1h12
